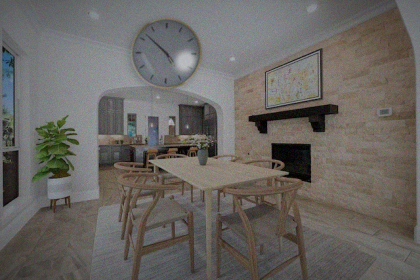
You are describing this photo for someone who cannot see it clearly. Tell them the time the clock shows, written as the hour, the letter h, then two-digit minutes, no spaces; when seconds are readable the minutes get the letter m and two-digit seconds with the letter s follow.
4h52
